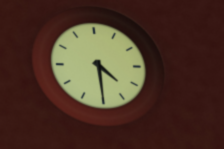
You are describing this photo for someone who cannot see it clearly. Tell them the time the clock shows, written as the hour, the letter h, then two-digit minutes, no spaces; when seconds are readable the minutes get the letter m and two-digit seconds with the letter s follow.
4h30
